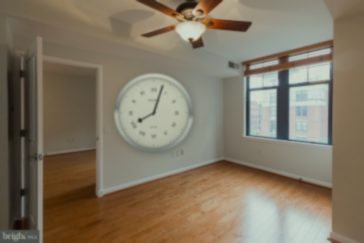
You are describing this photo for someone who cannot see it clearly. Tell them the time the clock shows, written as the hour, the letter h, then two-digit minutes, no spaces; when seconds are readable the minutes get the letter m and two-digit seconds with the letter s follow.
8h03
